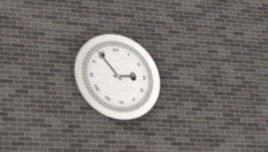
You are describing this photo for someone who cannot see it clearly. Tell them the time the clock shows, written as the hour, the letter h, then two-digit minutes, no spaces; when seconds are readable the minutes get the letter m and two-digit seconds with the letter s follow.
2h54
